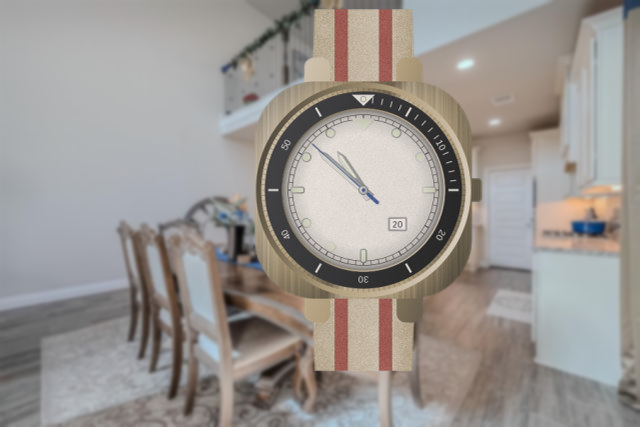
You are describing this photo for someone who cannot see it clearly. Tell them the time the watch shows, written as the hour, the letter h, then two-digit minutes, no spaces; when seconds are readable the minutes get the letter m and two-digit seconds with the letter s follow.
10h51m52s
